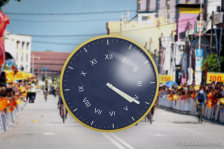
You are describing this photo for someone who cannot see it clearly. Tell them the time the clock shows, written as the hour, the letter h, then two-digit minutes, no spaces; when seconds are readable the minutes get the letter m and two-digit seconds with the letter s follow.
4h21
